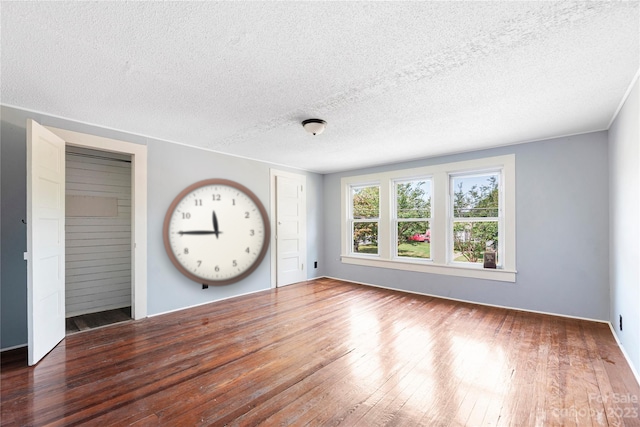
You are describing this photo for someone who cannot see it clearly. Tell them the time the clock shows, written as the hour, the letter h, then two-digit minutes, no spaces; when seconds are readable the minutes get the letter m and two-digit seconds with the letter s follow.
11h45
